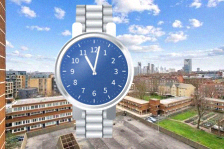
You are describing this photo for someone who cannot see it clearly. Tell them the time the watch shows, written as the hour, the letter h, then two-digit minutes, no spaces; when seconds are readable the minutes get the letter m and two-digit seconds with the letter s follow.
11h02
